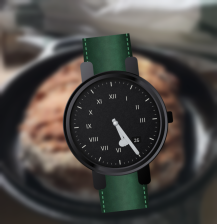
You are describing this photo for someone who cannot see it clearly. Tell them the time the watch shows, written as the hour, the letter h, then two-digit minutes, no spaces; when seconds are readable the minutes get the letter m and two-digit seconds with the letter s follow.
5h25
